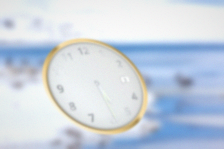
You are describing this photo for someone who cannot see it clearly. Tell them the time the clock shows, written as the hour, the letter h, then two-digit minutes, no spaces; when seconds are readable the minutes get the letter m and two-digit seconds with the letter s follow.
5h29
